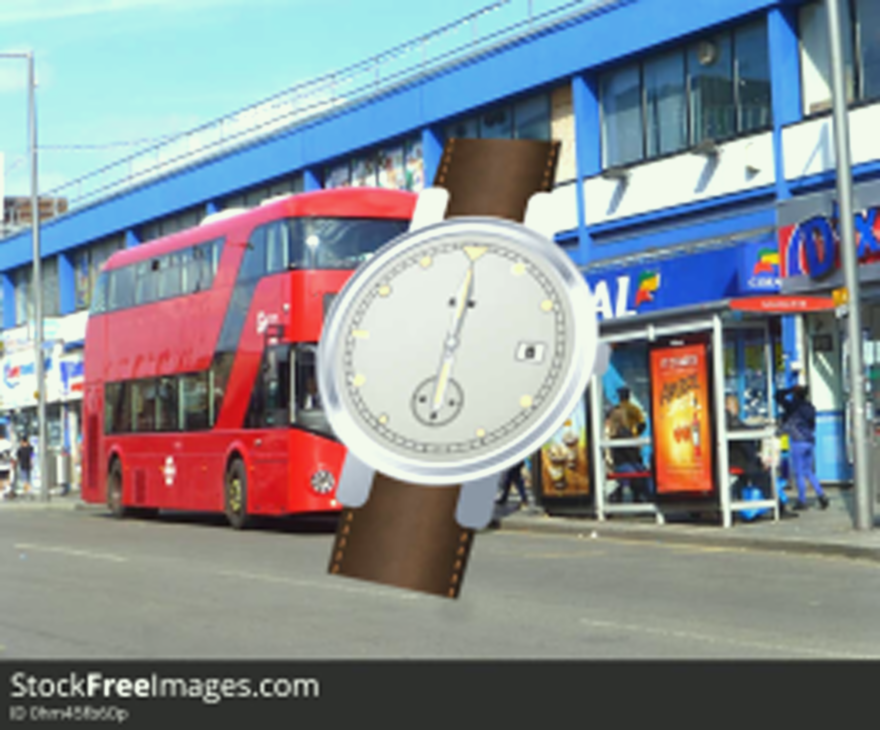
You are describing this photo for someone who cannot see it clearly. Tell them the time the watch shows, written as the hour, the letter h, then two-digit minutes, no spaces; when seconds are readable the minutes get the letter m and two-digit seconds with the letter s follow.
6h00
